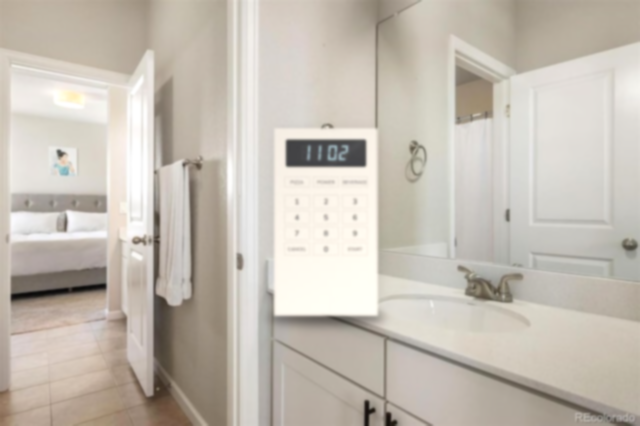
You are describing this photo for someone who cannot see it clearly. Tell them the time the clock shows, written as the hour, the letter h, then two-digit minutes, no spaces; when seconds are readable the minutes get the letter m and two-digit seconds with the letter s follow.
11h02
